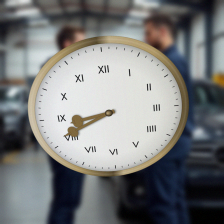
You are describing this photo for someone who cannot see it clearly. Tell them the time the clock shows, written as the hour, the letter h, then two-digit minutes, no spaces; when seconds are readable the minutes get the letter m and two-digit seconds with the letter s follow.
8h41
